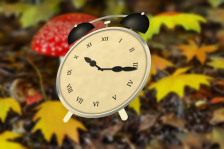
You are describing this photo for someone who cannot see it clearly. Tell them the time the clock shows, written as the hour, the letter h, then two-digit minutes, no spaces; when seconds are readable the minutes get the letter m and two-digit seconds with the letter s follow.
10h16
